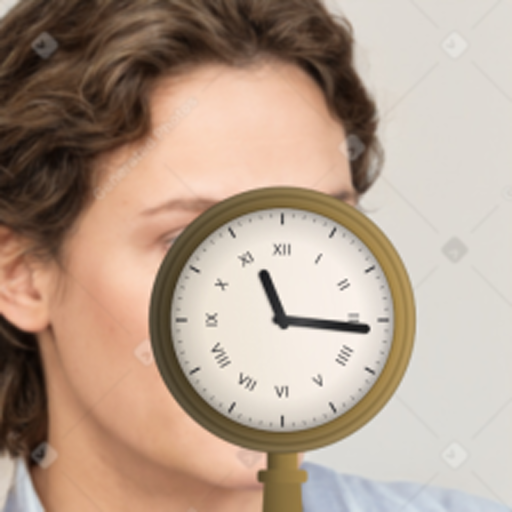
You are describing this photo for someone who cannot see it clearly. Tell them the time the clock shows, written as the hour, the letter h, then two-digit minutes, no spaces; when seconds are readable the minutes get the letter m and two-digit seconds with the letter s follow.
11h16
